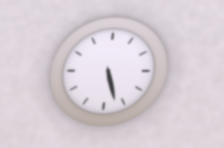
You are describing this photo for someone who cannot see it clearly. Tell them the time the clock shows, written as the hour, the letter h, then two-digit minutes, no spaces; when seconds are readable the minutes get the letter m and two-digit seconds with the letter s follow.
5h27
